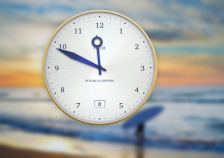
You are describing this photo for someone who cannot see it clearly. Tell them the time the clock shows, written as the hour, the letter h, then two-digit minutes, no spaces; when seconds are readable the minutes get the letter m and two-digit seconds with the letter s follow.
11h49
